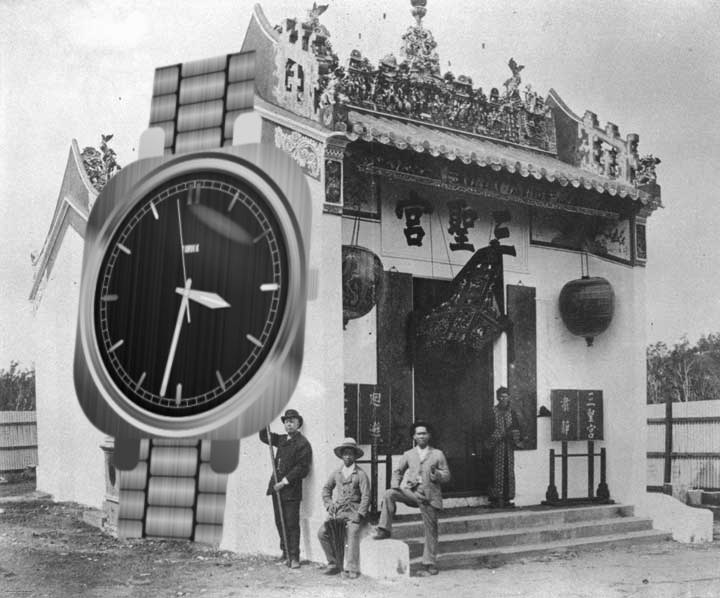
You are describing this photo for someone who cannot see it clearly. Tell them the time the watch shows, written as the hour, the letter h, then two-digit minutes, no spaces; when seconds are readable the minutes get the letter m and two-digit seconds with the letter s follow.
3h31m58s
